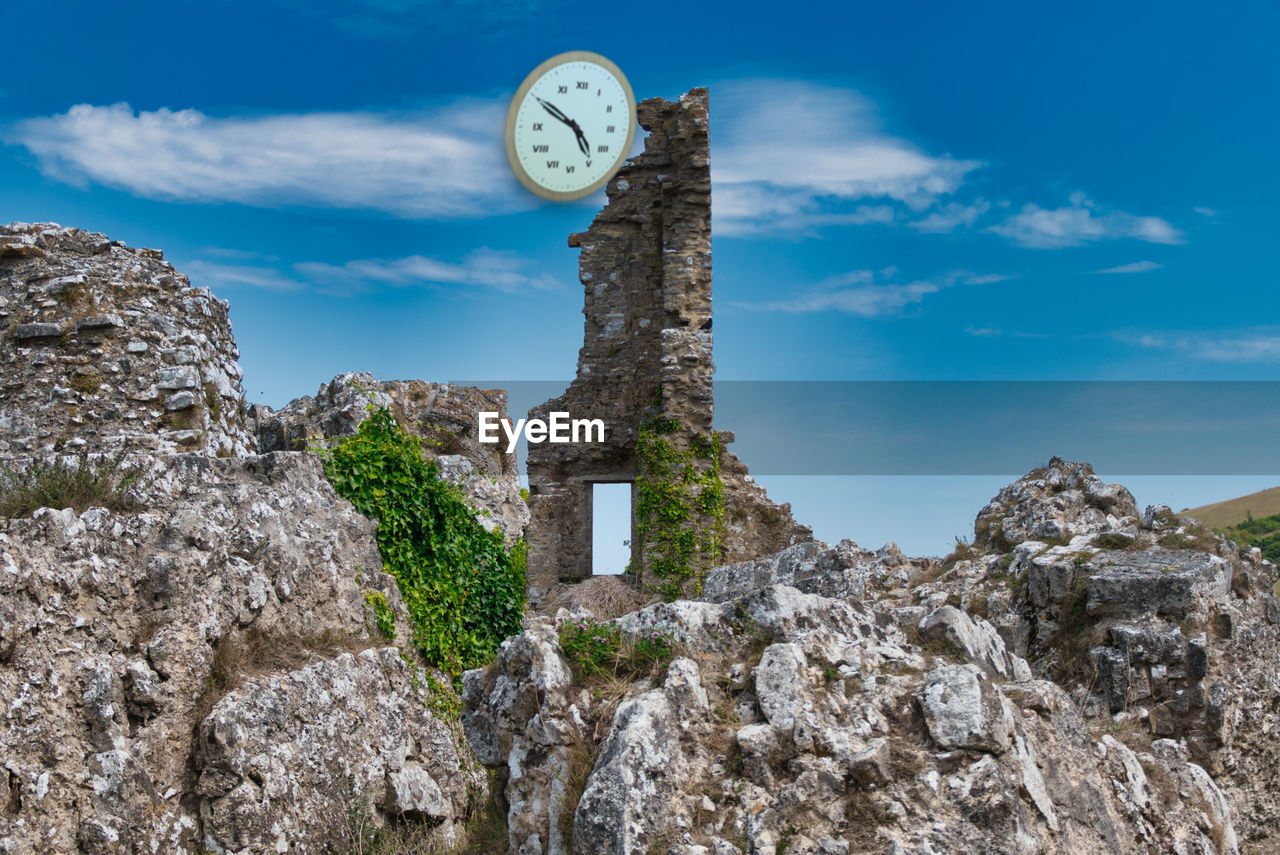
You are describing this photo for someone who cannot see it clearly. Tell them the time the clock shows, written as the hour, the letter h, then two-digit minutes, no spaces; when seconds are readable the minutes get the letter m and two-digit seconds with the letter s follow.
4h50
